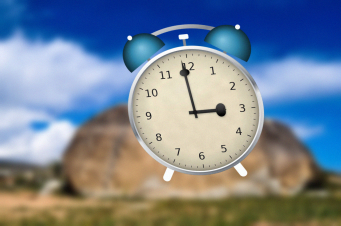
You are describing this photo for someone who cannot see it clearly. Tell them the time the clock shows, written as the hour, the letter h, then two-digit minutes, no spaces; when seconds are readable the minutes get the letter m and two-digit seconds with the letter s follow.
2h59
